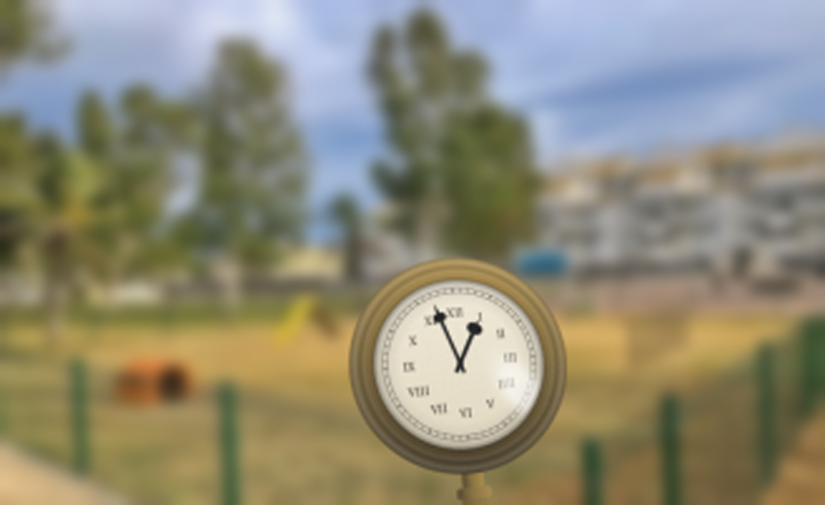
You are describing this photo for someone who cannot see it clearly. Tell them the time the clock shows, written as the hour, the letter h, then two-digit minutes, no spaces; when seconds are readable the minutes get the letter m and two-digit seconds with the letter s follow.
12h57
